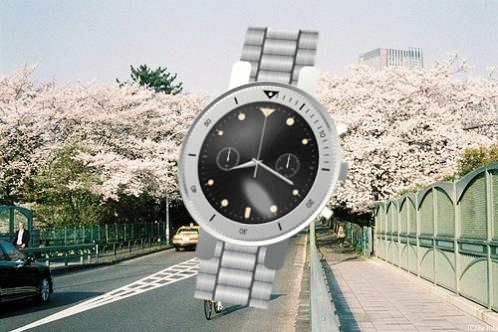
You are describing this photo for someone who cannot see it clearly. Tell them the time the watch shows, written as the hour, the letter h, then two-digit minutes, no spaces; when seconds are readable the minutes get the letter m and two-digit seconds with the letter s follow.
8h19
